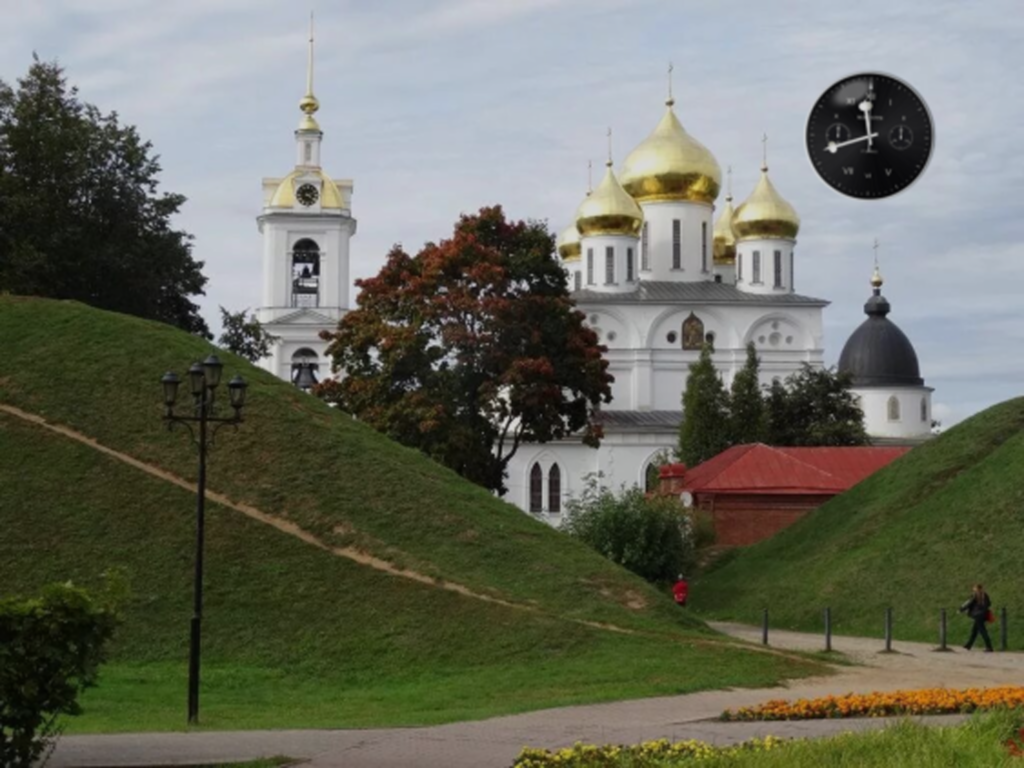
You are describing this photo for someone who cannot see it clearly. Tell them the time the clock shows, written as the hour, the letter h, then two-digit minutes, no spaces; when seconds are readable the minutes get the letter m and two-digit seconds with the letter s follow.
11h42
